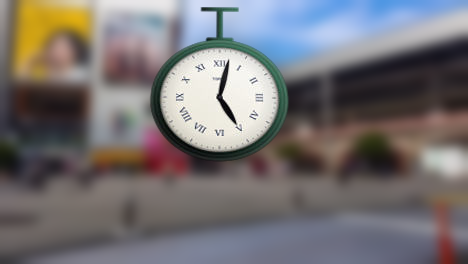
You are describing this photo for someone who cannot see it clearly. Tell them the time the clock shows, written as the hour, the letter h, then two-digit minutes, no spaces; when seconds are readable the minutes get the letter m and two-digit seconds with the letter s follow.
5h02
